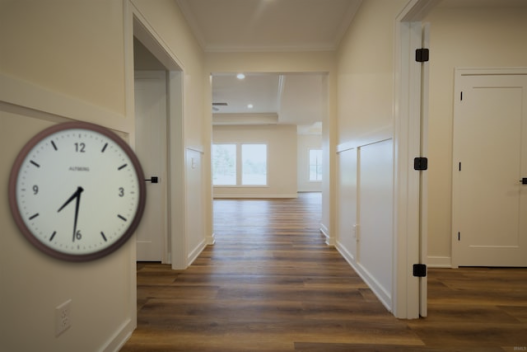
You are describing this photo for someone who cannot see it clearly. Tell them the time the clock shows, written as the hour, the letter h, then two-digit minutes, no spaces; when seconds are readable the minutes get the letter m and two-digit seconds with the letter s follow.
7h31
